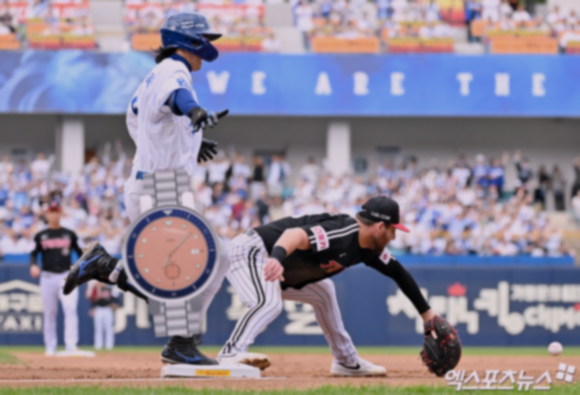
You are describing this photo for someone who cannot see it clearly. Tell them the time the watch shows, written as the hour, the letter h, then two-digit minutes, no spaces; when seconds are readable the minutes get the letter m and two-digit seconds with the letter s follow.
7h08
